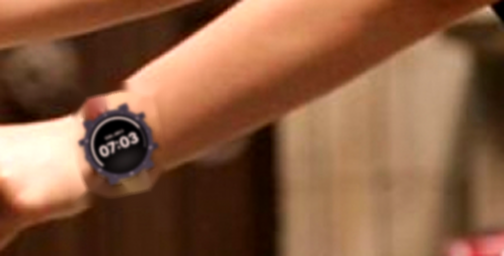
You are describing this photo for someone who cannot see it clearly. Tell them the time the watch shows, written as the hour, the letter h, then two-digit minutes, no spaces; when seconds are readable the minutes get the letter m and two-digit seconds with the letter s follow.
7h03
